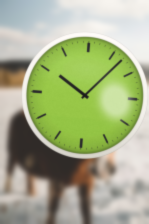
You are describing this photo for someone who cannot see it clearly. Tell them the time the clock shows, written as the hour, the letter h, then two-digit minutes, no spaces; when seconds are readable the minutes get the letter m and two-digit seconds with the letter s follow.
10h07
